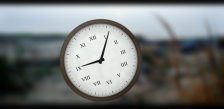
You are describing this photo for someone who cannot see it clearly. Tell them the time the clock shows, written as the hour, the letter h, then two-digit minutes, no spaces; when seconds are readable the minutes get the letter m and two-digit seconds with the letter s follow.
9h06
